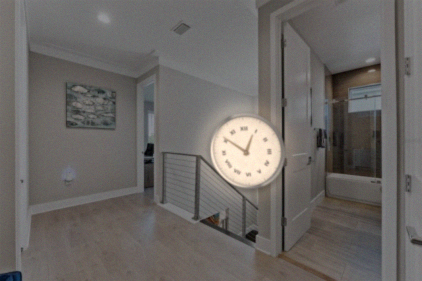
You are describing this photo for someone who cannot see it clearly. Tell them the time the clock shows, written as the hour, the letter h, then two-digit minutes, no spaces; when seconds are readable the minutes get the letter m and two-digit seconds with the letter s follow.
12h51
